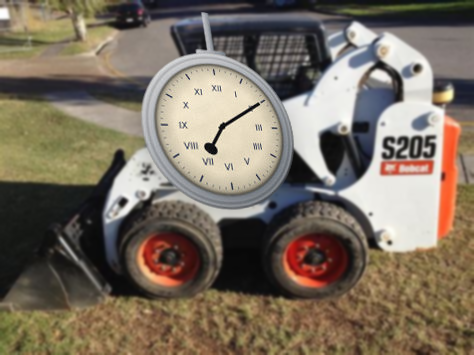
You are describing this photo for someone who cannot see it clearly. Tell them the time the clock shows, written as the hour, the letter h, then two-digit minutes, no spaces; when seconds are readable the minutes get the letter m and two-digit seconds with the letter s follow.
7h10
